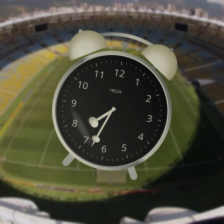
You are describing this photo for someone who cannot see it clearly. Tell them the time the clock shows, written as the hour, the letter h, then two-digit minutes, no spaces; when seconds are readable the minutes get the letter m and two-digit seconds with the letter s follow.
7h33
